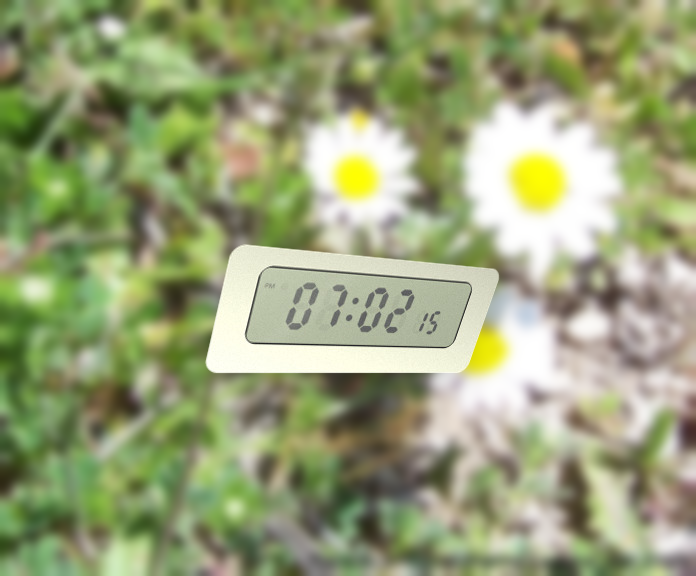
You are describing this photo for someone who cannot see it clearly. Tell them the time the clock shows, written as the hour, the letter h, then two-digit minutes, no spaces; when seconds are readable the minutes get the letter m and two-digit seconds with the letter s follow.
7h02m15s
